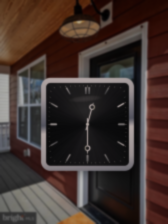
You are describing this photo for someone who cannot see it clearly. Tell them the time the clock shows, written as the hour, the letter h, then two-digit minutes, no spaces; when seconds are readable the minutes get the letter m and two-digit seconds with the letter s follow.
12h30
